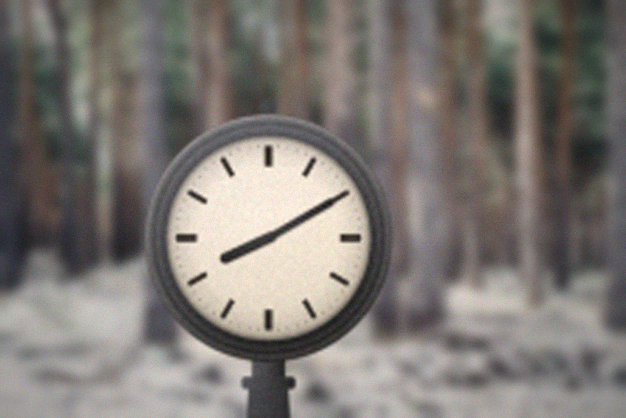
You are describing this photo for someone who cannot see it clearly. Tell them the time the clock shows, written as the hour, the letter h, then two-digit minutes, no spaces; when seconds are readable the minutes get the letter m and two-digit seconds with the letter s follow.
8h10
